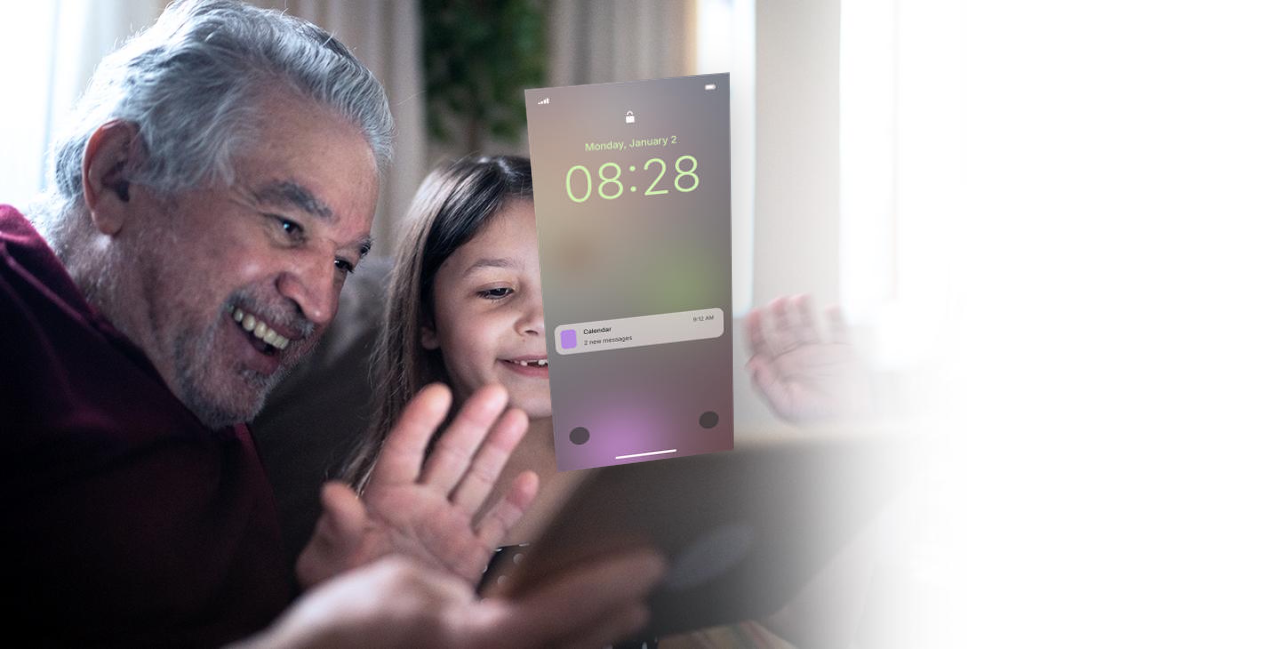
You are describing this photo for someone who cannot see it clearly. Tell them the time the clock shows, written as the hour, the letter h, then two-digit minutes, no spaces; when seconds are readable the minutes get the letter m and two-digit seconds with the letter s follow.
8h28
